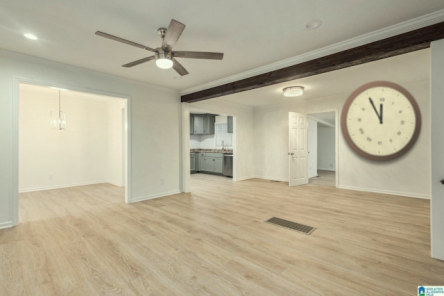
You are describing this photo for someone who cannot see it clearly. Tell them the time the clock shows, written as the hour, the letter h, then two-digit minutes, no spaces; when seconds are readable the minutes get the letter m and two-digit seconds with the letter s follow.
11h55
